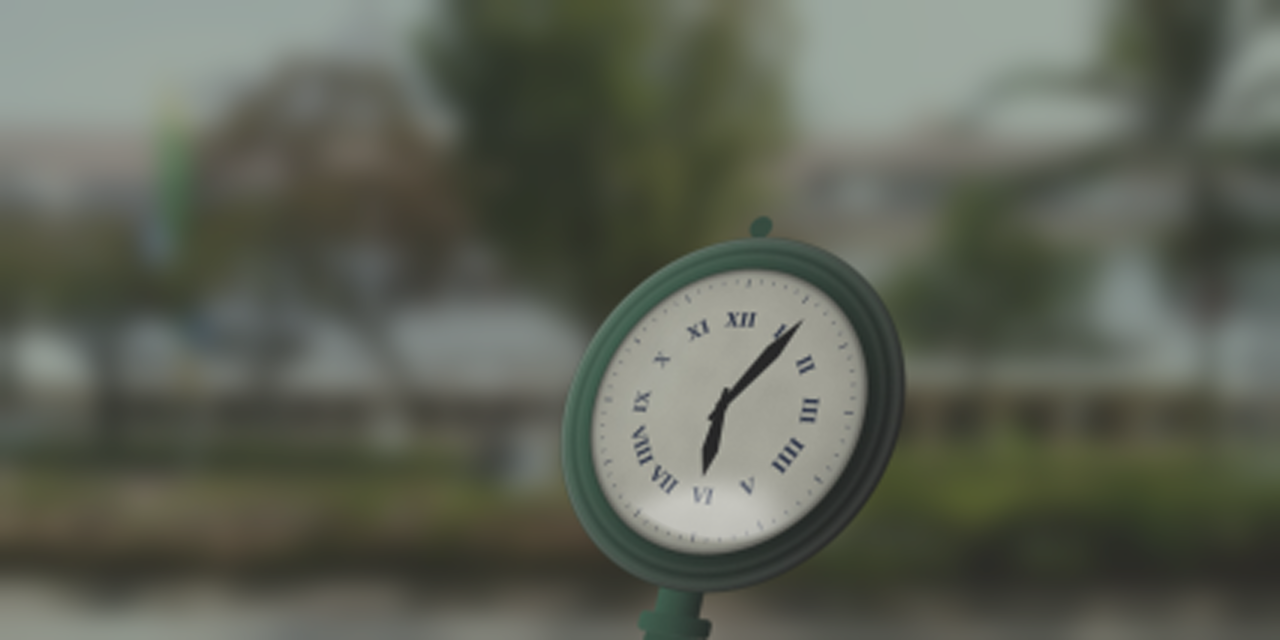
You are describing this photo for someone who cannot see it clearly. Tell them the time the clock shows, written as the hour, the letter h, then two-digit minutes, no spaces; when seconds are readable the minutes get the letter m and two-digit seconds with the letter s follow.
6h06
